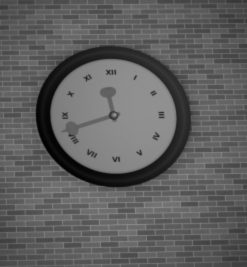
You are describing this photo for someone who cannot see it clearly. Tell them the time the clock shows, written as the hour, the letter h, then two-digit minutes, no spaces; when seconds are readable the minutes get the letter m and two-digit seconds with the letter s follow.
11h42
